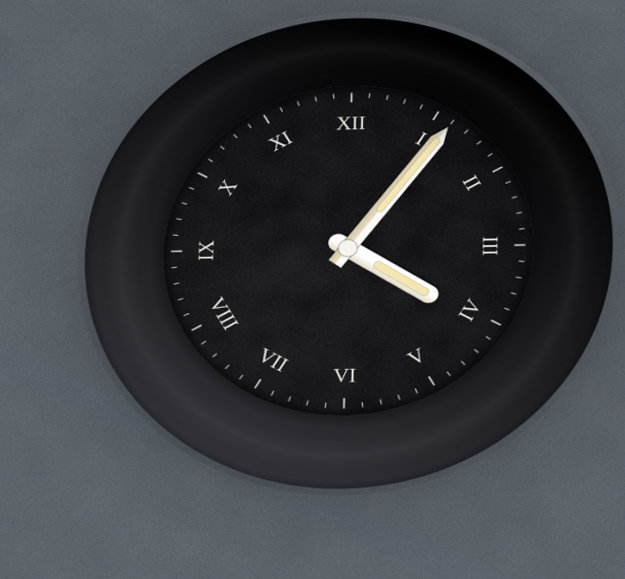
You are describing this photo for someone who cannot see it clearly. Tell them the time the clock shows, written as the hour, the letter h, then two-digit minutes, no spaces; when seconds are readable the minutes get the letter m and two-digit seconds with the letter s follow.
4h06
